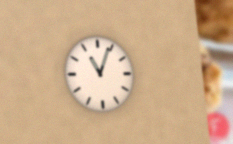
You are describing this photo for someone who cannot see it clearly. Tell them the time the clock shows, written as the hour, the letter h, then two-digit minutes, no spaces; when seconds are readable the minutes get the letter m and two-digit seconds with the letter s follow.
11h04
